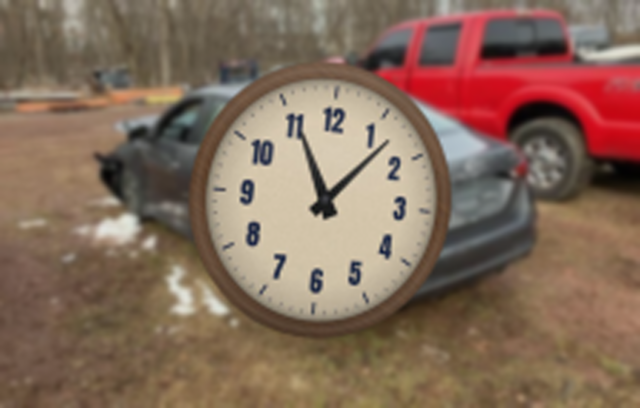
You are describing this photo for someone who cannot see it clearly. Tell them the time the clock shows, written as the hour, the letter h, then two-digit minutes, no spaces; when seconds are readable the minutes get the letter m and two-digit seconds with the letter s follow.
11h07
